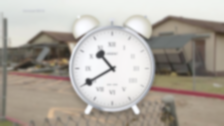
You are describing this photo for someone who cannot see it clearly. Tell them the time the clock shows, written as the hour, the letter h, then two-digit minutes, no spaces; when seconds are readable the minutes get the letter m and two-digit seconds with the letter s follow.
10h40
